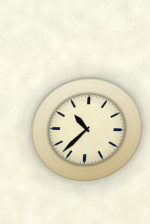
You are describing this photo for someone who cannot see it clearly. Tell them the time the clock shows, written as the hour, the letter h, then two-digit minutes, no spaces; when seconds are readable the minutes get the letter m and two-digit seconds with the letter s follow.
10h37
